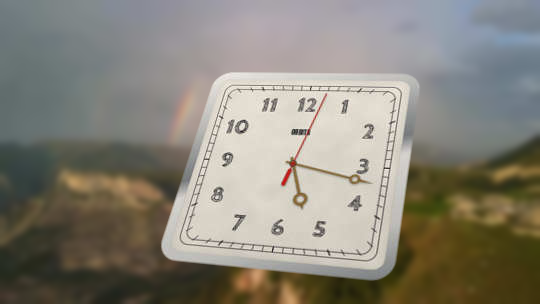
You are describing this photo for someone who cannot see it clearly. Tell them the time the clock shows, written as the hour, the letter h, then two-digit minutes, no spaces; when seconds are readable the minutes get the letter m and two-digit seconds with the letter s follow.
5h17m02s
